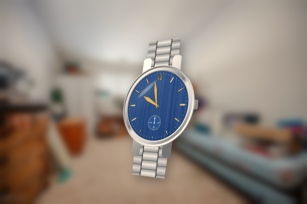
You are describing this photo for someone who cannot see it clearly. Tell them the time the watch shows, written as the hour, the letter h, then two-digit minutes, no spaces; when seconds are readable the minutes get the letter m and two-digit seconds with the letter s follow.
9h58
